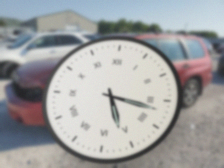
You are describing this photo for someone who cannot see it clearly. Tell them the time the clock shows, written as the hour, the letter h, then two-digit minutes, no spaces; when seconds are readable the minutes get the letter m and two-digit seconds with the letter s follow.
5h17
